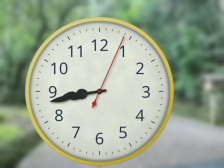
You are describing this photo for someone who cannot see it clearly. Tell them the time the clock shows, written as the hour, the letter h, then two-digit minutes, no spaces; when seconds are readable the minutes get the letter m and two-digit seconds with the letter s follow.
8h43m04s
